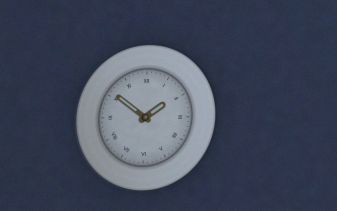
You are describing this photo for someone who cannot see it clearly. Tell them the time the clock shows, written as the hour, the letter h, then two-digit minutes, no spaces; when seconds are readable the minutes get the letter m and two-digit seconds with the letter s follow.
1h51
